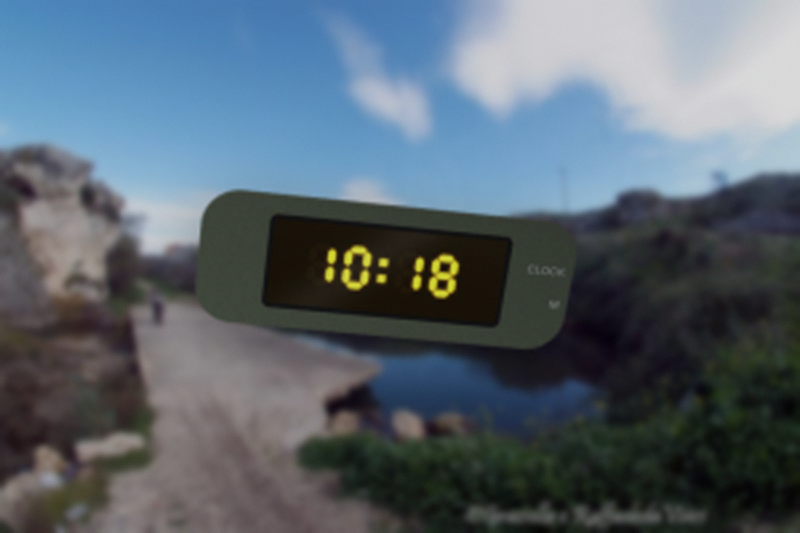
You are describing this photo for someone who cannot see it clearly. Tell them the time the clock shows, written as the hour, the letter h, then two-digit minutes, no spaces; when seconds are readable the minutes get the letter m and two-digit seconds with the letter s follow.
10h18
